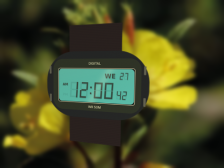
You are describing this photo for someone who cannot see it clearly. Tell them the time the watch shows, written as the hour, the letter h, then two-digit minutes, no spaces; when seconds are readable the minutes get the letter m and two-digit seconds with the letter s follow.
12h00m42s
